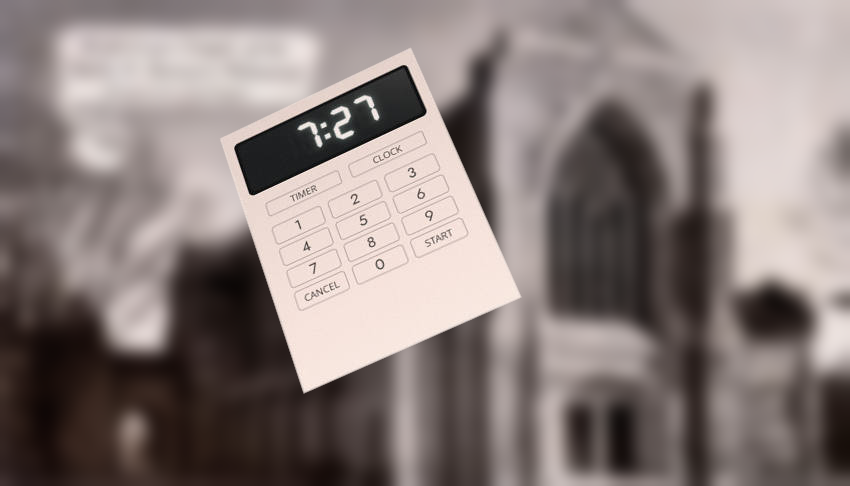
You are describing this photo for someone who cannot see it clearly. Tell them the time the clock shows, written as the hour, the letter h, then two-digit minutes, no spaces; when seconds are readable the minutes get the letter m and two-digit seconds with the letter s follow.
7h27
